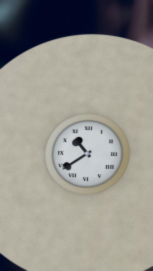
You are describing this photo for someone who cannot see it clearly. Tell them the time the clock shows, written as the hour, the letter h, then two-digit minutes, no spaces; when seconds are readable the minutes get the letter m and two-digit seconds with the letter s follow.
10h39
